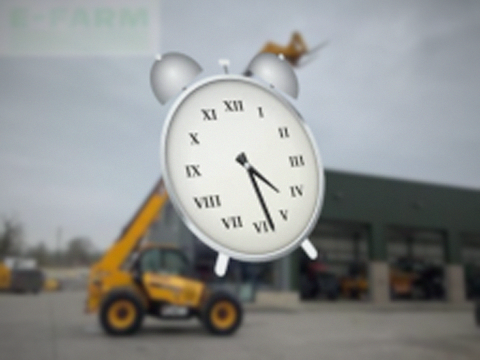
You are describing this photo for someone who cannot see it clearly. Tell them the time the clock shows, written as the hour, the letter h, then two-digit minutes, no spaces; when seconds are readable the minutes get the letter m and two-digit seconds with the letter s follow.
4h28
